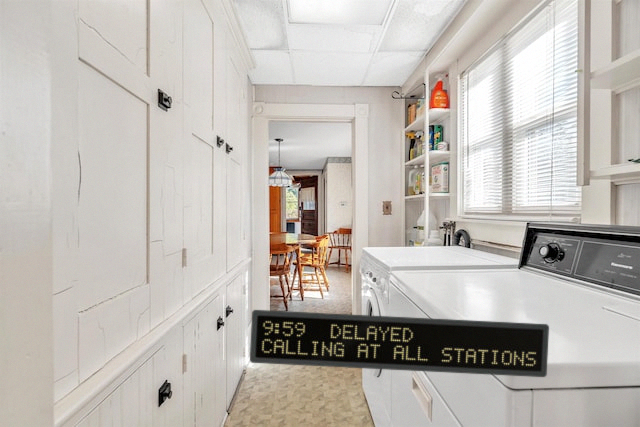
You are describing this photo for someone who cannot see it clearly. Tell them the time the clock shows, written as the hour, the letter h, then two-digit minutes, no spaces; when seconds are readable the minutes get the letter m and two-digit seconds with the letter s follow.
9h59
